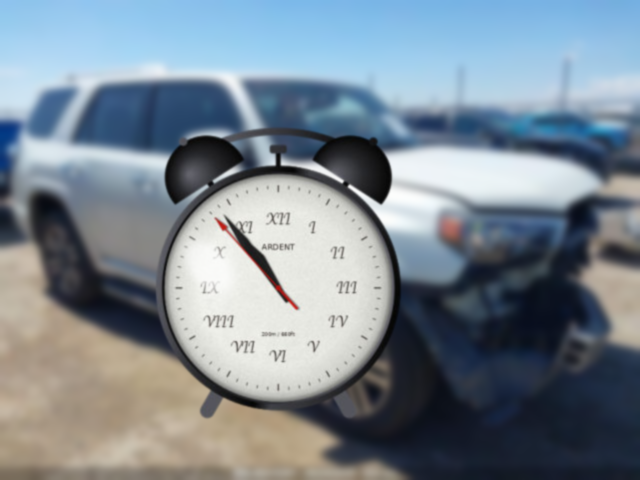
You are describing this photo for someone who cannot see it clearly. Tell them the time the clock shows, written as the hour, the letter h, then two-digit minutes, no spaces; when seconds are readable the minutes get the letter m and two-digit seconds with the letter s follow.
10h53m53s
